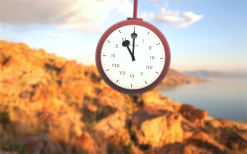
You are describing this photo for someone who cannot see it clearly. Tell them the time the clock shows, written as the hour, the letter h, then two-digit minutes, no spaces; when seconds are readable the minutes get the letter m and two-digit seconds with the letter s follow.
11h00
